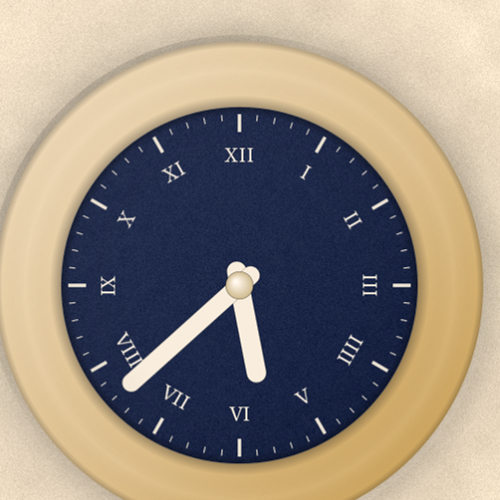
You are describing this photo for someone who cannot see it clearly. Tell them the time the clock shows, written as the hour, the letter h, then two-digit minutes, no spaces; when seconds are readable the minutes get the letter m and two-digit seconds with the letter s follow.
5h38
